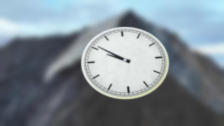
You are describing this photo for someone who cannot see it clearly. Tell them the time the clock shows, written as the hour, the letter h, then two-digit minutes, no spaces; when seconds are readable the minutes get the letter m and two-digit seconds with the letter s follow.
9h51
